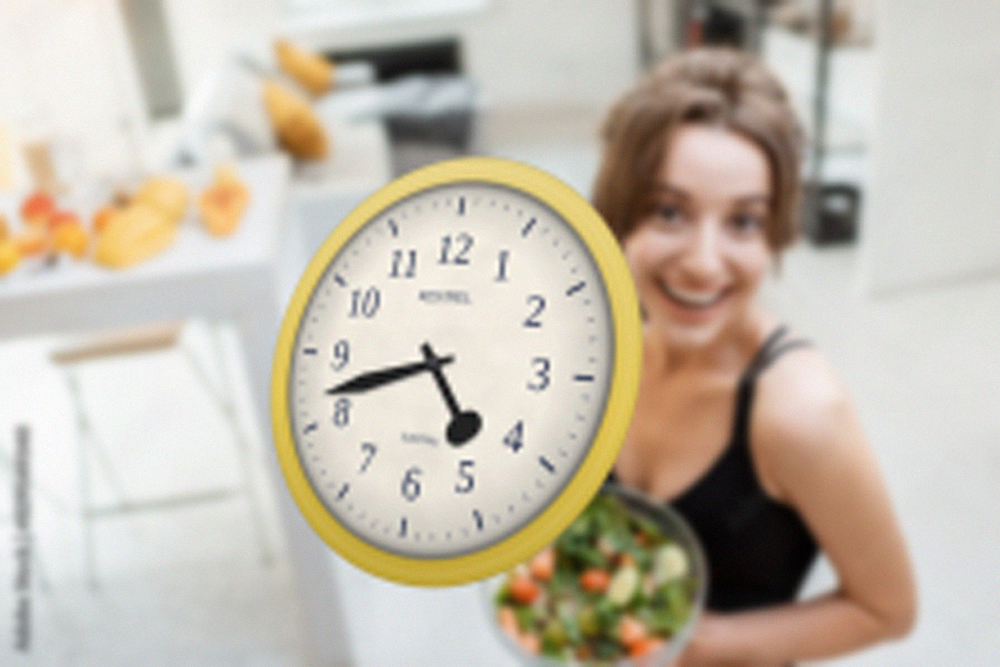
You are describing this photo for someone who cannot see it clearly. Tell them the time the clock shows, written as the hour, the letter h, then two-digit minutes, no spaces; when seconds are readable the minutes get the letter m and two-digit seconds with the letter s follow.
4h42
